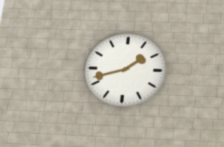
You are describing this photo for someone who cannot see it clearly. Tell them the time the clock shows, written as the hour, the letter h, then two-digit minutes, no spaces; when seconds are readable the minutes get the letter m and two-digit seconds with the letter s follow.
1h42
